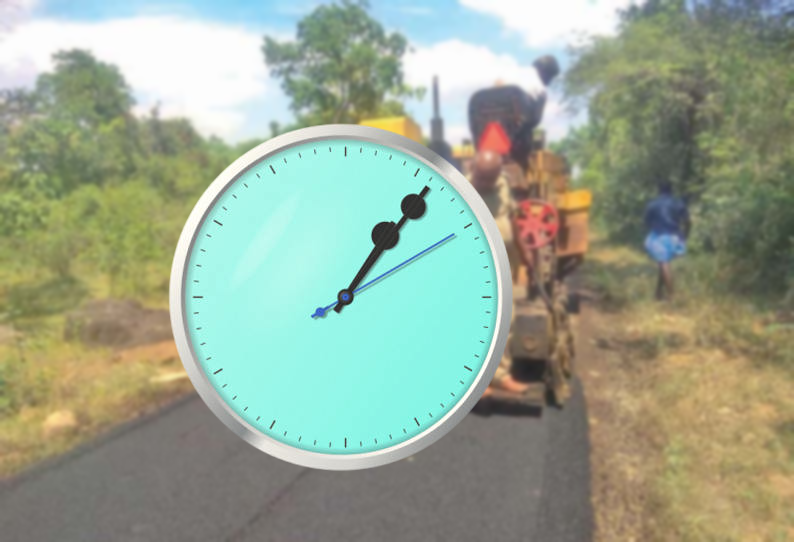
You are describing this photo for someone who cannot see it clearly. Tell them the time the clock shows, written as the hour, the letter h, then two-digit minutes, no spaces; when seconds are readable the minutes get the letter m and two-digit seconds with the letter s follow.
1h06m10s
